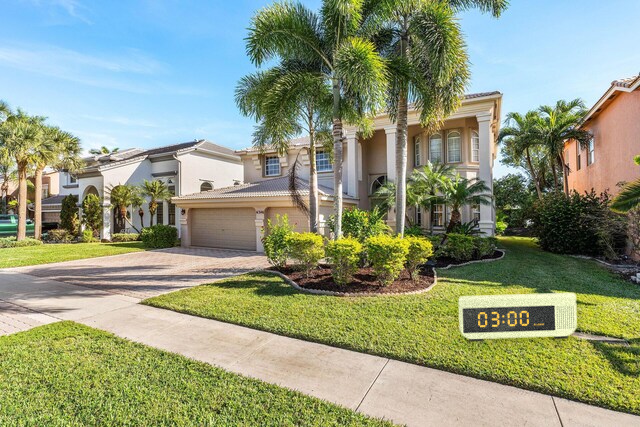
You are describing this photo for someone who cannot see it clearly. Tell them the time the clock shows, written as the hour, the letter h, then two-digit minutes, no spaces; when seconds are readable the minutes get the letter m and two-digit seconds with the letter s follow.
3h00
